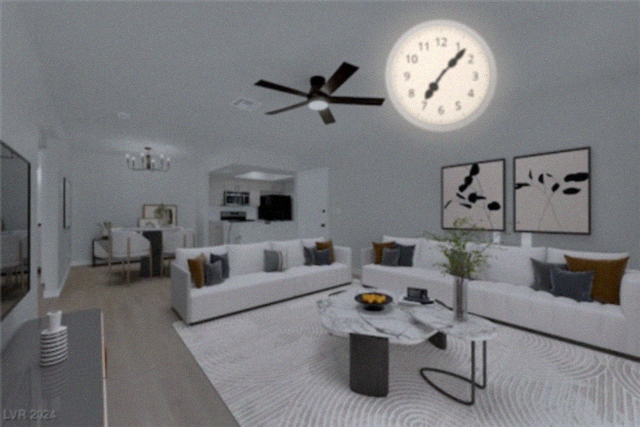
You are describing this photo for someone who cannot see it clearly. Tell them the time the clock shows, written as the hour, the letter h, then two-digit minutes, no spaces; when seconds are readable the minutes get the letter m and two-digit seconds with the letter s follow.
7h07
